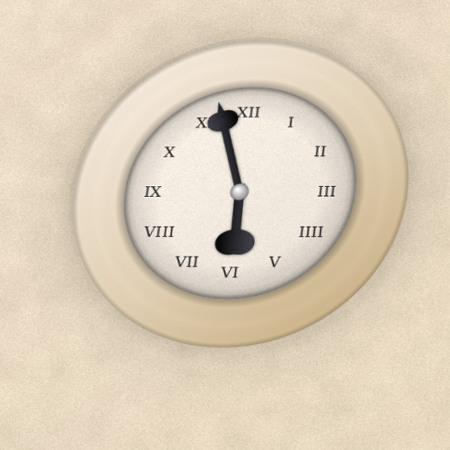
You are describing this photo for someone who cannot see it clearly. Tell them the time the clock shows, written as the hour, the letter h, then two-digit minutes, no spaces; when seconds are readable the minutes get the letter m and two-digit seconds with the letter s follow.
5h57
